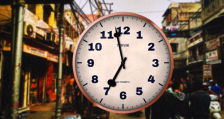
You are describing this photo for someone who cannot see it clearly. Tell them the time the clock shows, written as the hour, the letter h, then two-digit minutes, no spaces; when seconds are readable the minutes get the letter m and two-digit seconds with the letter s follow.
6h58
